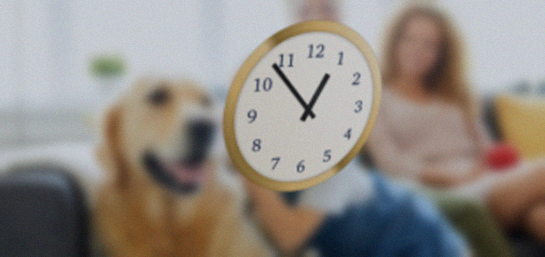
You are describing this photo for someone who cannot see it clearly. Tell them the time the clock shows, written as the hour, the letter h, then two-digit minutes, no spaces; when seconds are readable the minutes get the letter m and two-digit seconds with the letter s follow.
12h53
